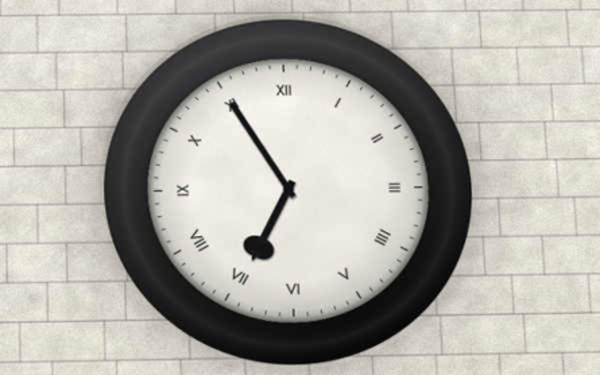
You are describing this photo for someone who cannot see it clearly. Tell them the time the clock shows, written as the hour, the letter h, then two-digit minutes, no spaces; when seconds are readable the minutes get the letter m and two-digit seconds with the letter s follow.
6h55
